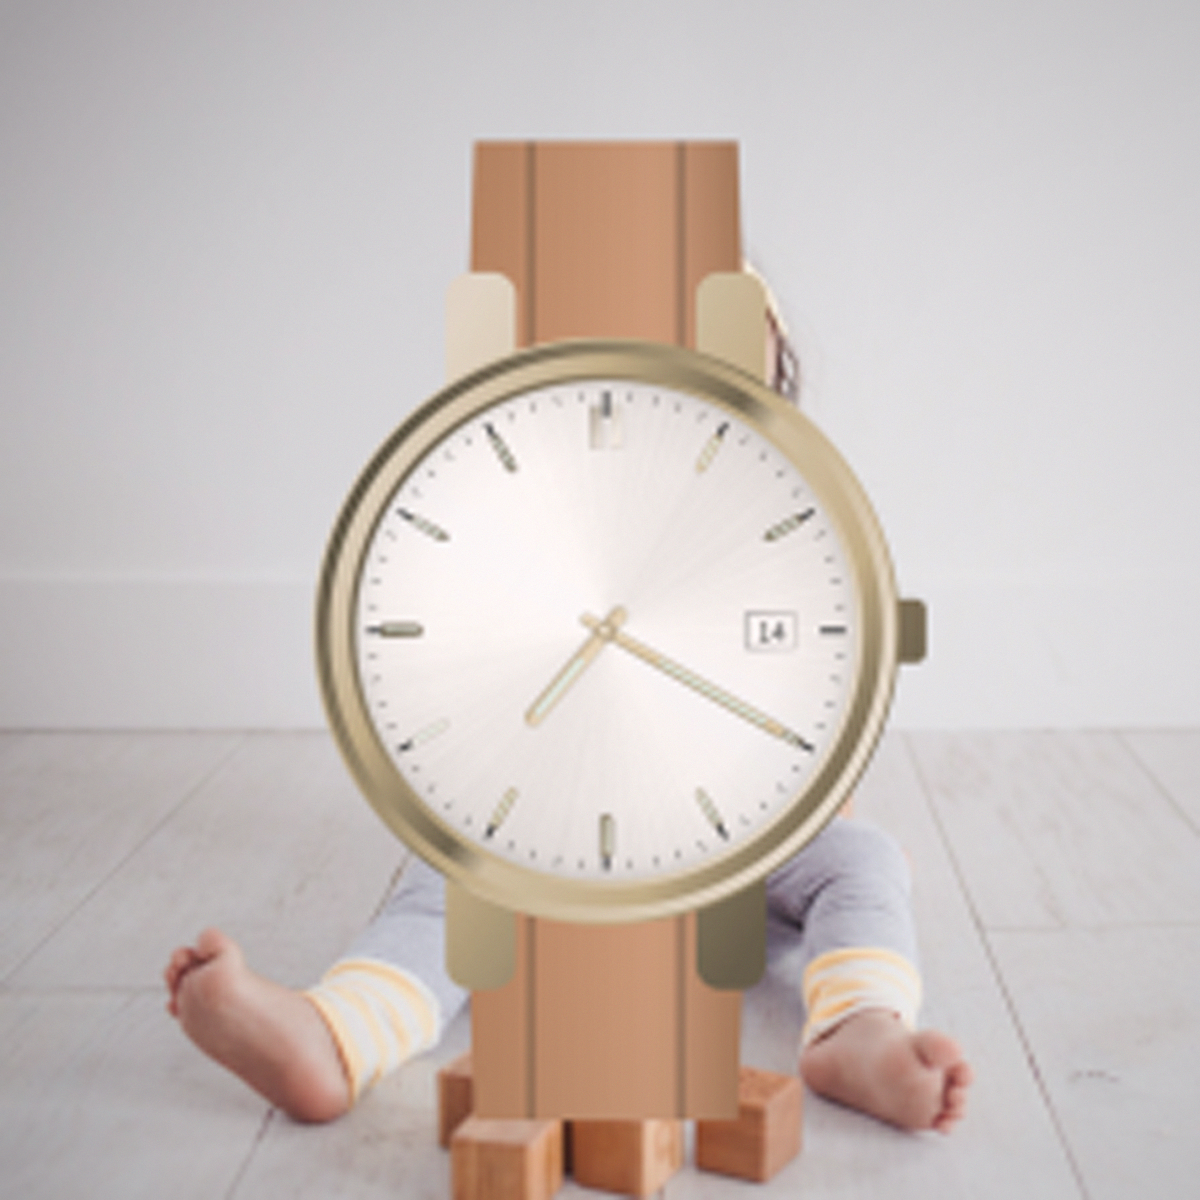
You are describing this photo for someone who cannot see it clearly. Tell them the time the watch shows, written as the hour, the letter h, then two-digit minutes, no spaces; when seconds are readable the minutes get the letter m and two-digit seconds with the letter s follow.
7h20
